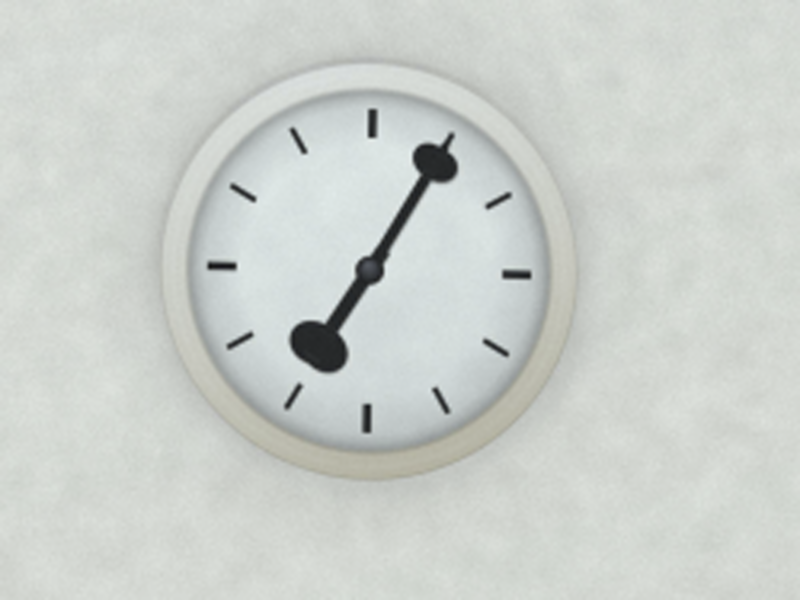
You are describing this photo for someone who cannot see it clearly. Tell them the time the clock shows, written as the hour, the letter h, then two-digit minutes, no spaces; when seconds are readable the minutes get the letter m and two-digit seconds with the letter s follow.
7h05
